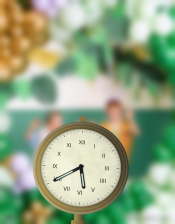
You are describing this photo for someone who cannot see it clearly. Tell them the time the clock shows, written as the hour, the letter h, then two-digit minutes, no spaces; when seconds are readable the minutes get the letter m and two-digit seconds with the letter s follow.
5h40
